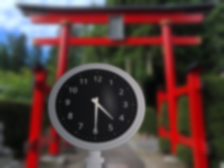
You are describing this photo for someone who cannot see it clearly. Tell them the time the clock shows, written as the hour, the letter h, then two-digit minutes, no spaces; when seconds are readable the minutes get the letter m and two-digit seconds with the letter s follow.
4h30
